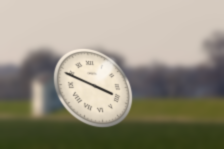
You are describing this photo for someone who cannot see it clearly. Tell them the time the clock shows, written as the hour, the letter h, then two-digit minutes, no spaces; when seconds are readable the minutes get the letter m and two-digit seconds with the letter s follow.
3h49
